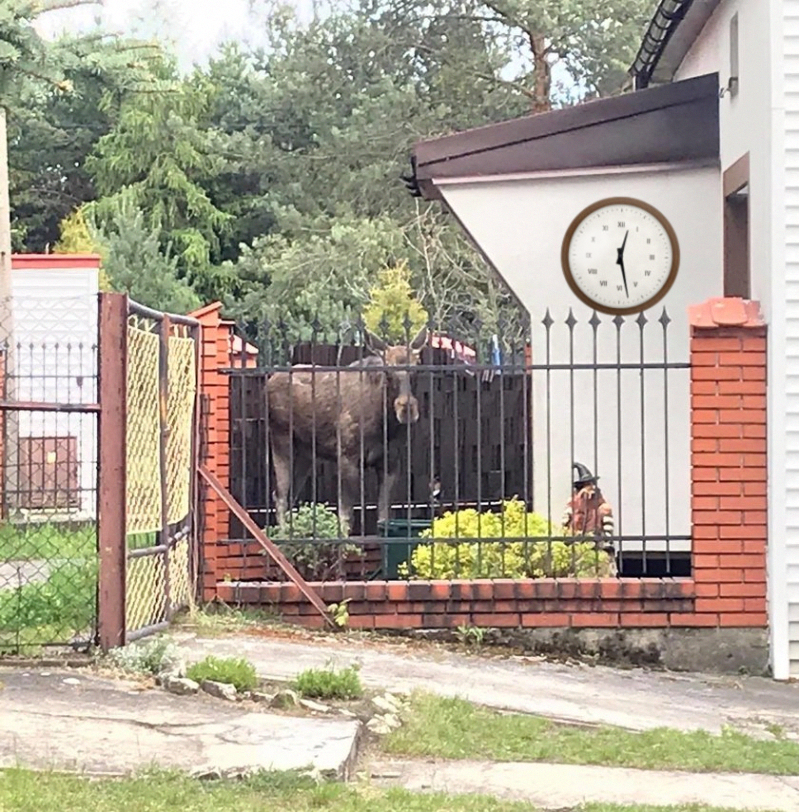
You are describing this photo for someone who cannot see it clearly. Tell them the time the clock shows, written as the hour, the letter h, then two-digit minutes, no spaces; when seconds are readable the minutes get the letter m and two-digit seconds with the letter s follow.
12h28
